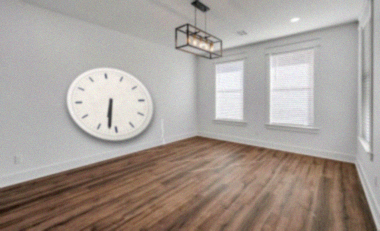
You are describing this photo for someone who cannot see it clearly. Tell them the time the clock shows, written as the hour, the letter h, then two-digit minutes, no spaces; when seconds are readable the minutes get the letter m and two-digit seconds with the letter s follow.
6h32
